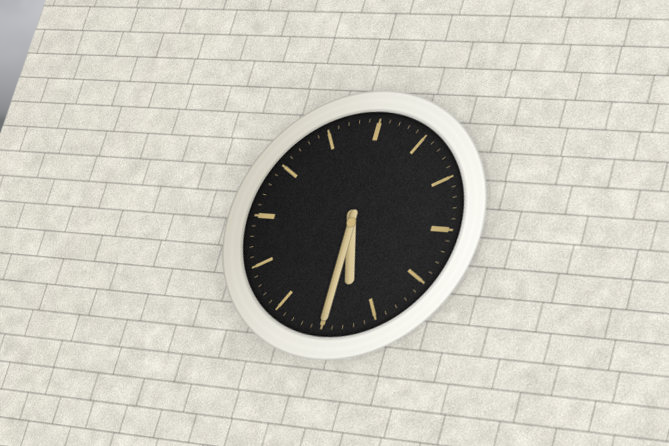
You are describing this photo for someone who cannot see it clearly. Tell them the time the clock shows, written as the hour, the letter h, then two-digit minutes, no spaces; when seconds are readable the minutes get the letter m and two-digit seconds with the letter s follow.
5h30
